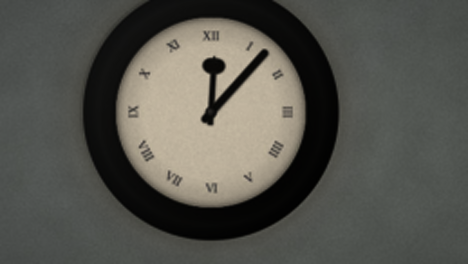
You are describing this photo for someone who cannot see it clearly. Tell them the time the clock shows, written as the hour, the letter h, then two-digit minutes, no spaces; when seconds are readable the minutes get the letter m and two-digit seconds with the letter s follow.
12h07
